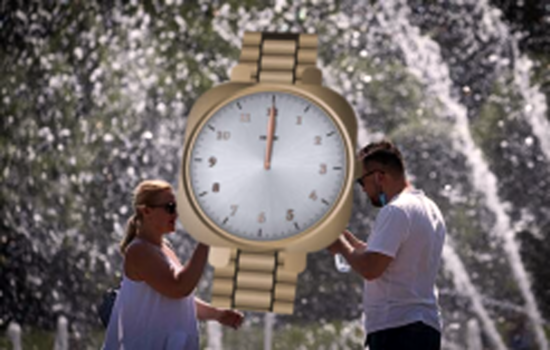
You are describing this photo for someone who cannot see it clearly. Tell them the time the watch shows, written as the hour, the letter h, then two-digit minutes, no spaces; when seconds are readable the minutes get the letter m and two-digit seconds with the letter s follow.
12h00
